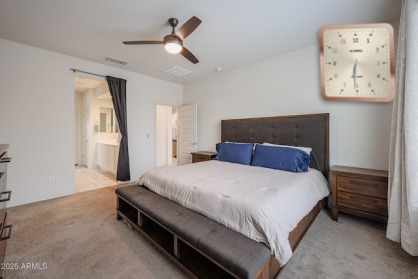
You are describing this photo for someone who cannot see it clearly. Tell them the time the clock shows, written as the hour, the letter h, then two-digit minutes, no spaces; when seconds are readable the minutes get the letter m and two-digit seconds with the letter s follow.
6h31
